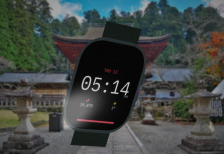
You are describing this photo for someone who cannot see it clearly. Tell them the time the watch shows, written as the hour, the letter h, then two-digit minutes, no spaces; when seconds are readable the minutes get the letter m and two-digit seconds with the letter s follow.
5h14
